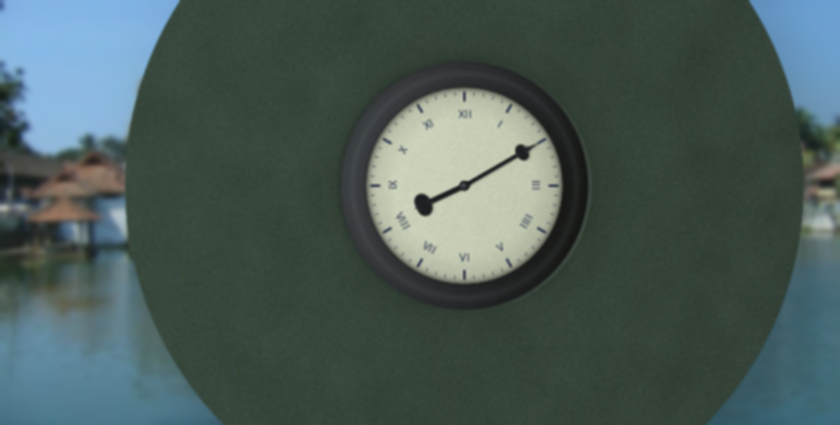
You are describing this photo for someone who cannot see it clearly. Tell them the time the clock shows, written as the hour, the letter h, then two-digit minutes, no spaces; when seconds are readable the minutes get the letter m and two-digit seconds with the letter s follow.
8h10
